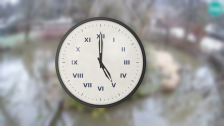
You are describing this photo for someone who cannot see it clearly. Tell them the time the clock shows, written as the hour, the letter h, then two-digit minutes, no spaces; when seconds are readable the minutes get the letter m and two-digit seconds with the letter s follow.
5h00
